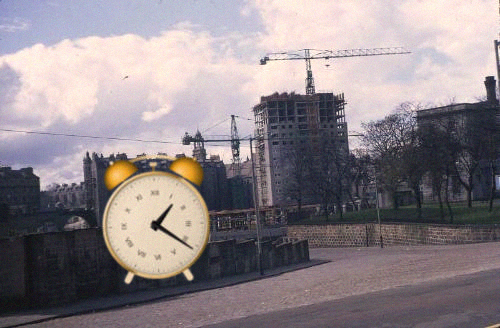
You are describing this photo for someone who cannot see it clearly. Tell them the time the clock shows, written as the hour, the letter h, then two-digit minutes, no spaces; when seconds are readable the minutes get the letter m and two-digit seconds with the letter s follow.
1h21
